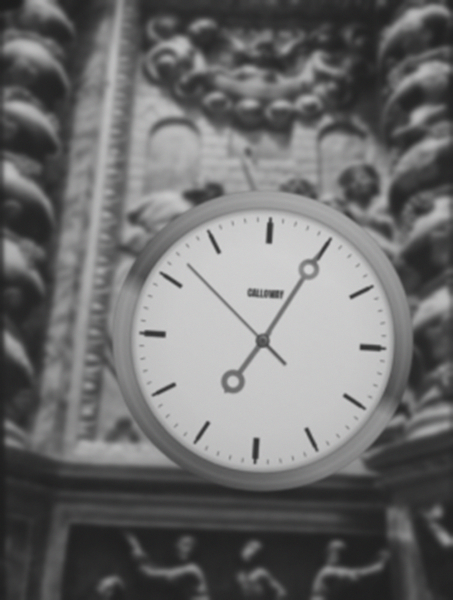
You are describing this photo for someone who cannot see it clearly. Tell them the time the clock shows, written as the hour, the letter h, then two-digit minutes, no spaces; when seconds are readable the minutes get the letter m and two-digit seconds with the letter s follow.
7h04m52s
